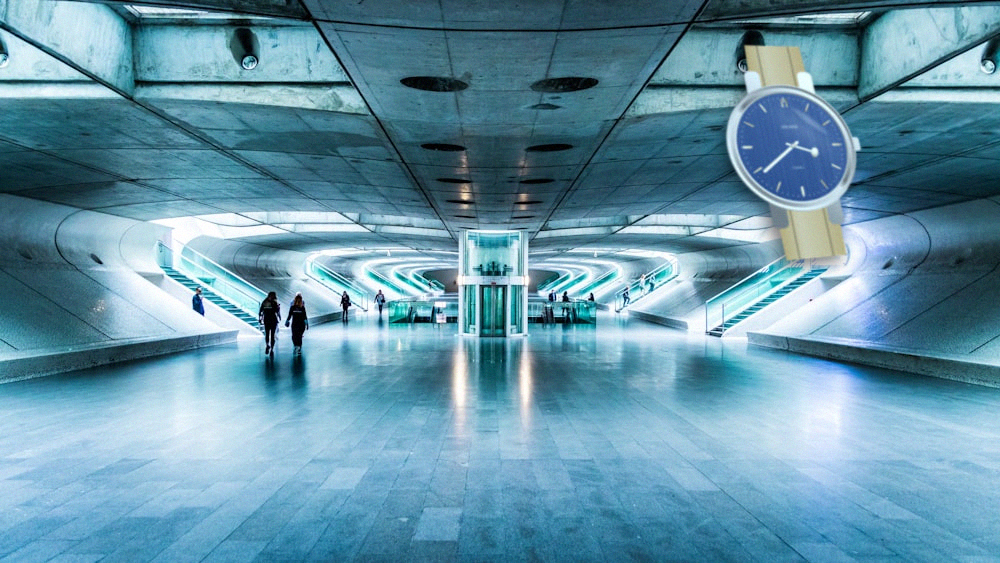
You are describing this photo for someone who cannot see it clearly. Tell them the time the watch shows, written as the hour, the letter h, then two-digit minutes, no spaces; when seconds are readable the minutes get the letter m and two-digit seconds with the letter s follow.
3h39
